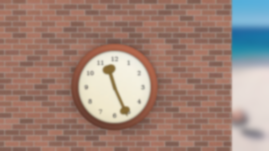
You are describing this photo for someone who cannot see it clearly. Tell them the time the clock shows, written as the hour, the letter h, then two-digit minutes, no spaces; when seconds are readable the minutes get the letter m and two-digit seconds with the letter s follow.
11h26
